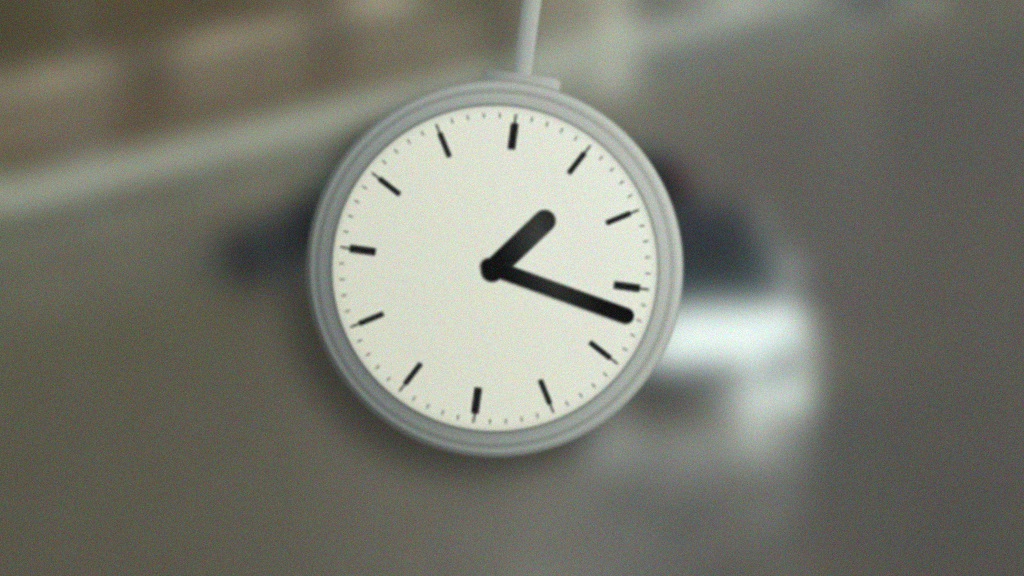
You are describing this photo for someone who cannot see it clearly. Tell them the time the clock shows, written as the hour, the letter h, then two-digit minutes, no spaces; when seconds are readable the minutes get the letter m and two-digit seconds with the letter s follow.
1h17
